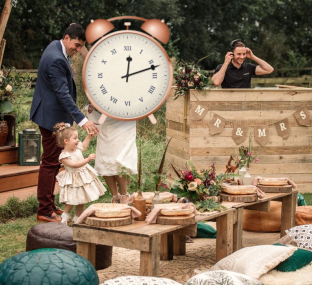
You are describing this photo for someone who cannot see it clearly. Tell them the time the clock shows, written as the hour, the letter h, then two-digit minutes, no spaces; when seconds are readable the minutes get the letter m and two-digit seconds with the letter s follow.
12h12
